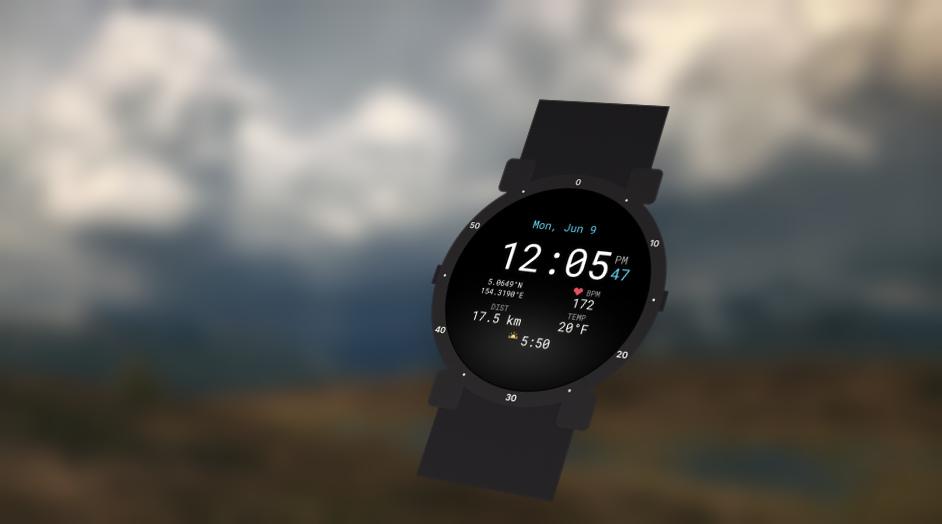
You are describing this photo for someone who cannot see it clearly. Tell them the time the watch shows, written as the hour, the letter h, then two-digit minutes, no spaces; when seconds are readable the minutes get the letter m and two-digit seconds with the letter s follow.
12h05m47s
